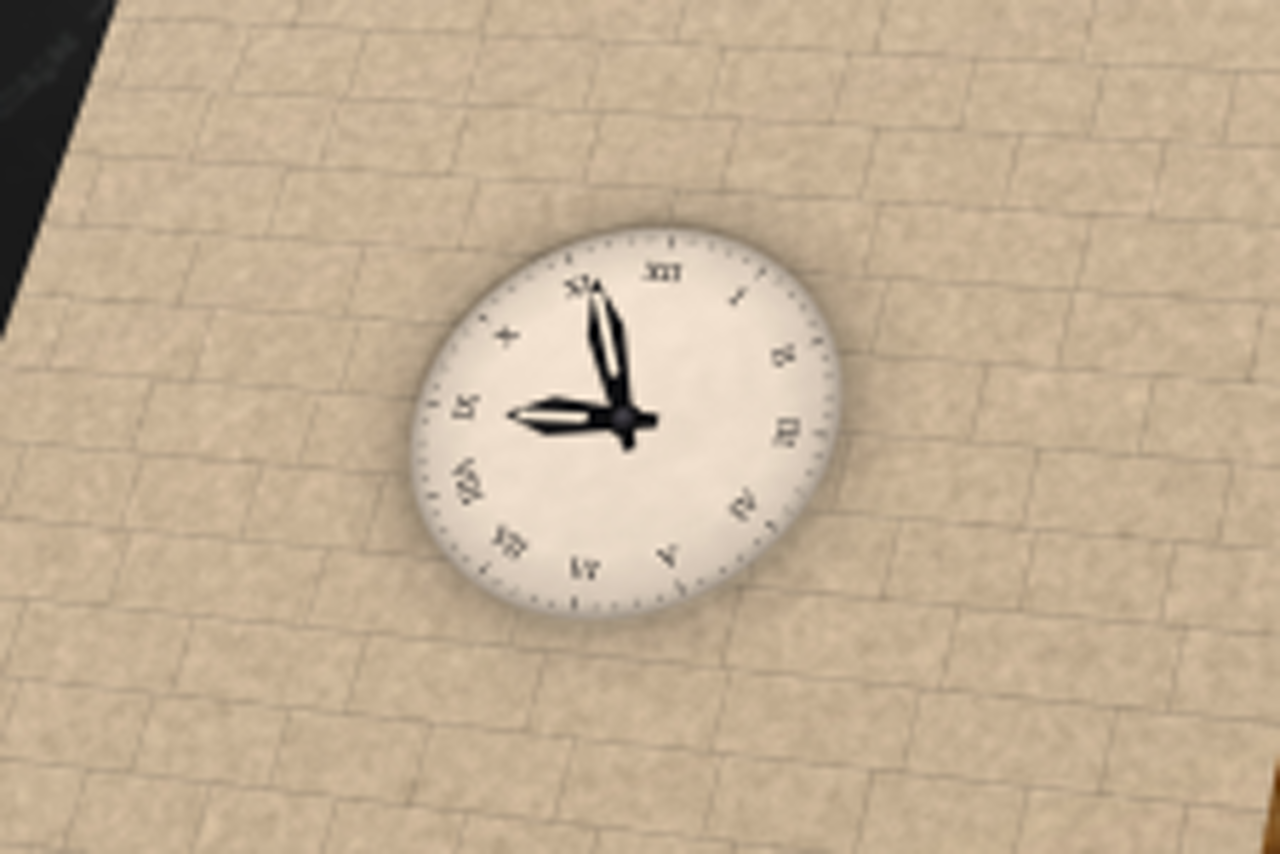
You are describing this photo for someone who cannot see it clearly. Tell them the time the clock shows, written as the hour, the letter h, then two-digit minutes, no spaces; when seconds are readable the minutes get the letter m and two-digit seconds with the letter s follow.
8h56
